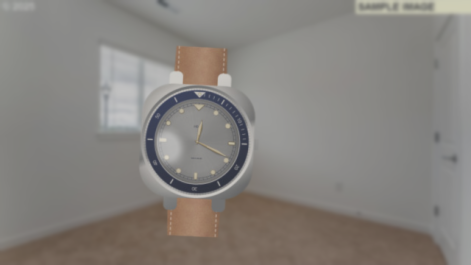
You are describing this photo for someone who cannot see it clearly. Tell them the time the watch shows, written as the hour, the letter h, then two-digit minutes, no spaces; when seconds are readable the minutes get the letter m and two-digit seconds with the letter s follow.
12h19
